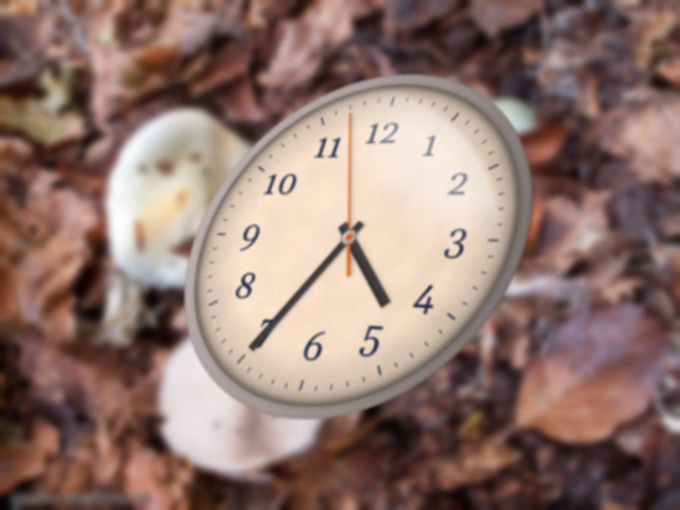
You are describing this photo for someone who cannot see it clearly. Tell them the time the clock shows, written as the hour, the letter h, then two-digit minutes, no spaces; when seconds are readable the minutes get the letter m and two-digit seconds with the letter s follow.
4h34m57s
